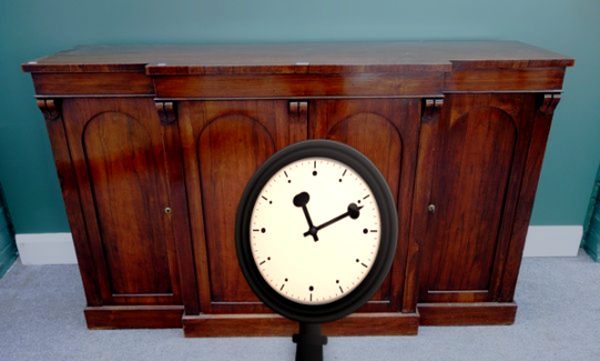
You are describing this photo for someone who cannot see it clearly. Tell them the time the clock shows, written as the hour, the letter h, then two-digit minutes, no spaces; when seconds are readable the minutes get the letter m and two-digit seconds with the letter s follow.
11h11
